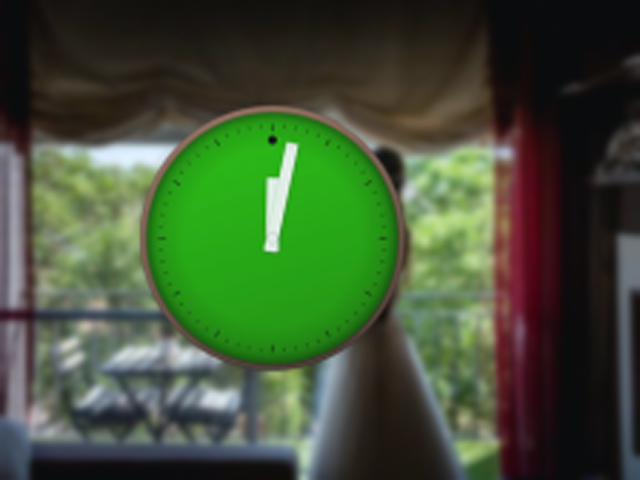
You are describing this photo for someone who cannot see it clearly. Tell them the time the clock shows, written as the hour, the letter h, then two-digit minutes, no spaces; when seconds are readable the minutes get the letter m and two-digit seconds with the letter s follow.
12h02
